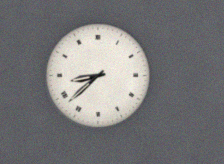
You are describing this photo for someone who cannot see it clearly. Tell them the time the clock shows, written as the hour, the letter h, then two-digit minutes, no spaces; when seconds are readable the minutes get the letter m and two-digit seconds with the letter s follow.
8h38
